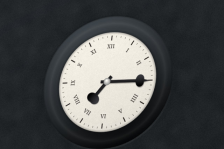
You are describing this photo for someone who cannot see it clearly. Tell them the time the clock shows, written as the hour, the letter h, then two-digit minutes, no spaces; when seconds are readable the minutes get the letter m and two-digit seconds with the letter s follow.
7h15
